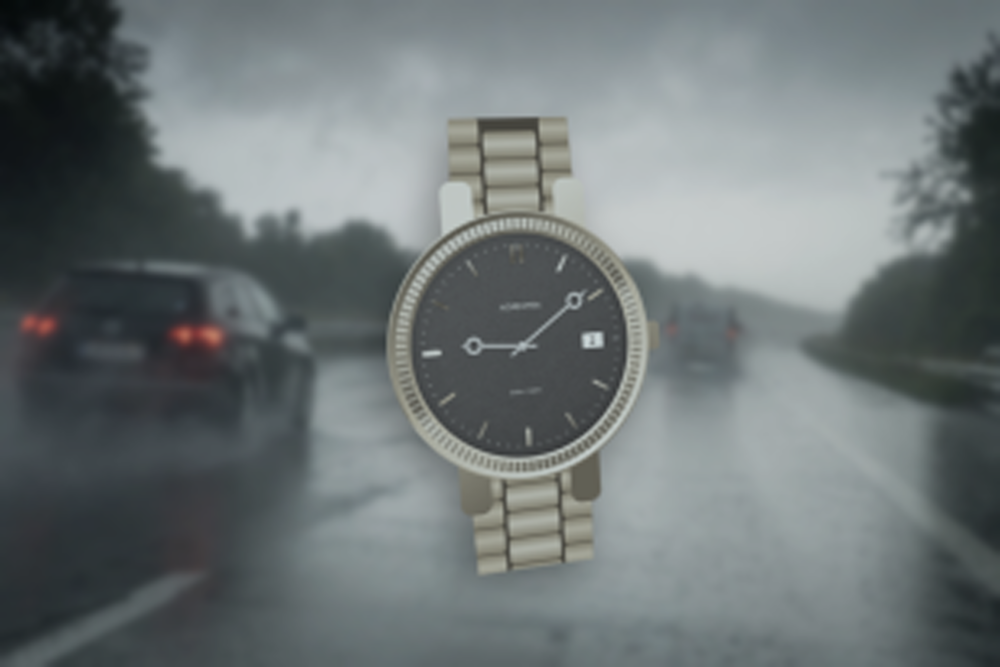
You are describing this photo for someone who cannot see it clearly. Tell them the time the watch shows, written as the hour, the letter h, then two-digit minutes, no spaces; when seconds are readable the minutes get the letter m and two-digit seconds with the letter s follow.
9h09
